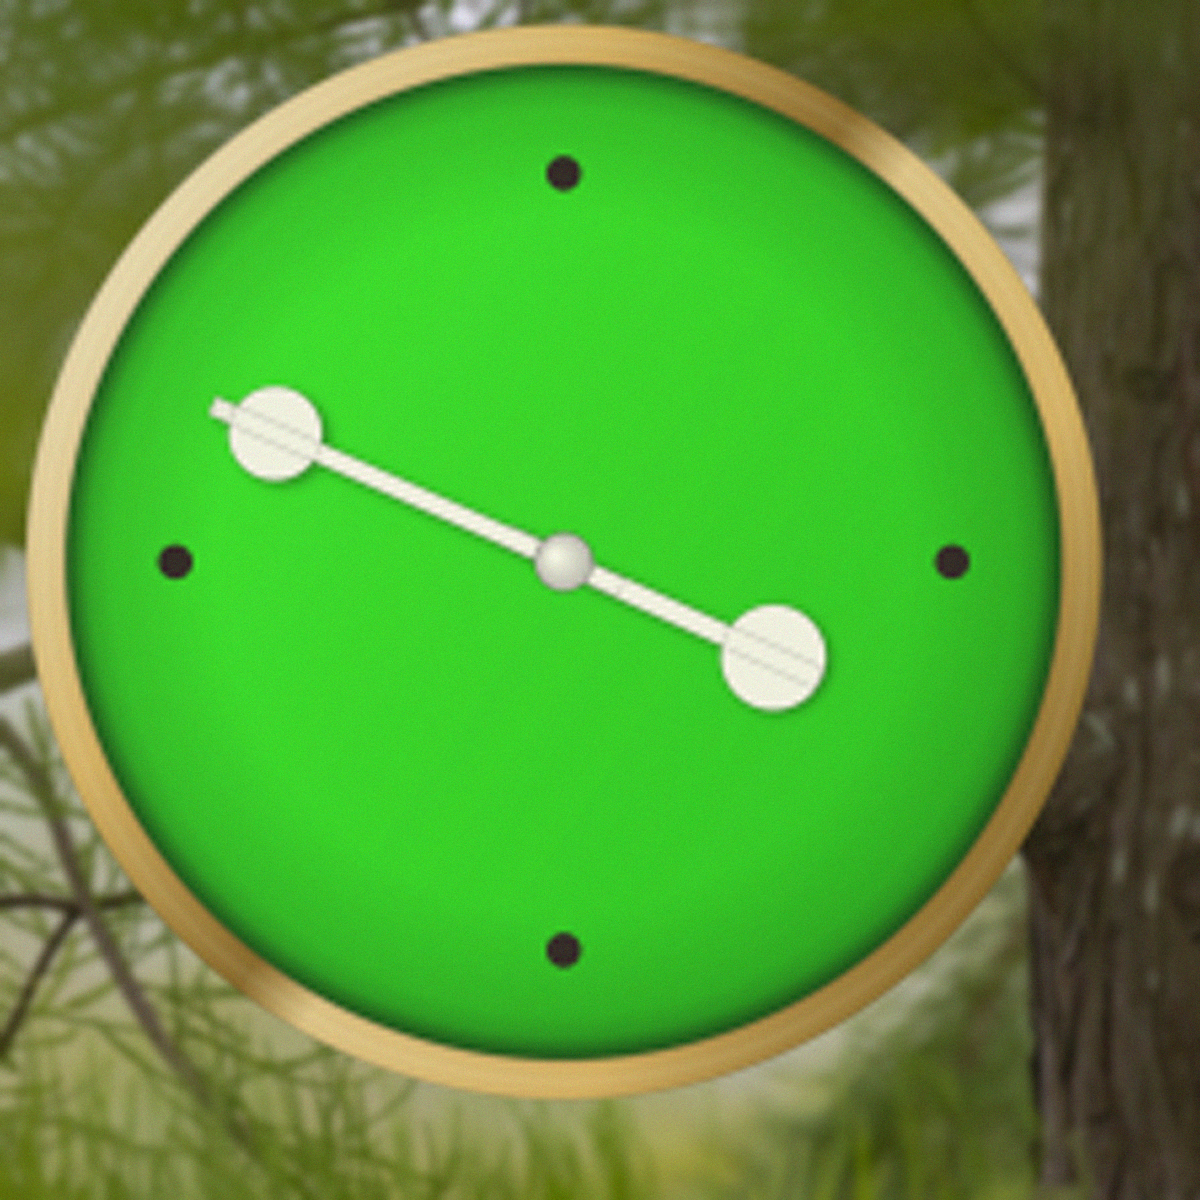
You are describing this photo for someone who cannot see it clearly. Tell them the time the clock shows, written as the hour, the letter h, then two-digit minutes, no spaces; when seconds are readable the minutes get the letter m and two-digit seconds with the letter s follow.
3h49
